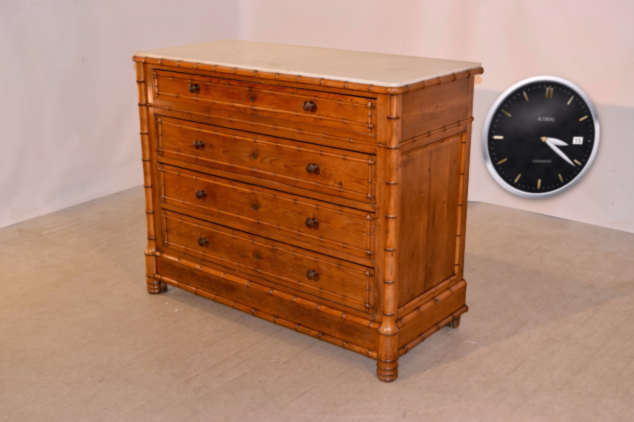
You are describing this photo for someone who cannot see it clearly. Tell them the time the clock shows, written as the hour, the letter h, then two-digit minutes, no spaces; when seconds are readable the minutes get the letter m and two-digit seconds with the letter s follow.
3h21
